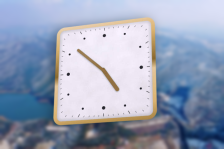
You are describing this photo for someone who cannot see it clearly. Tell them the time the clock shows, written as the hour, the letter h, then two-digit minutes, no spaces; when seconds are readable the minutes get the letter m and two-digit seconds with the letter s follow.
4h52
